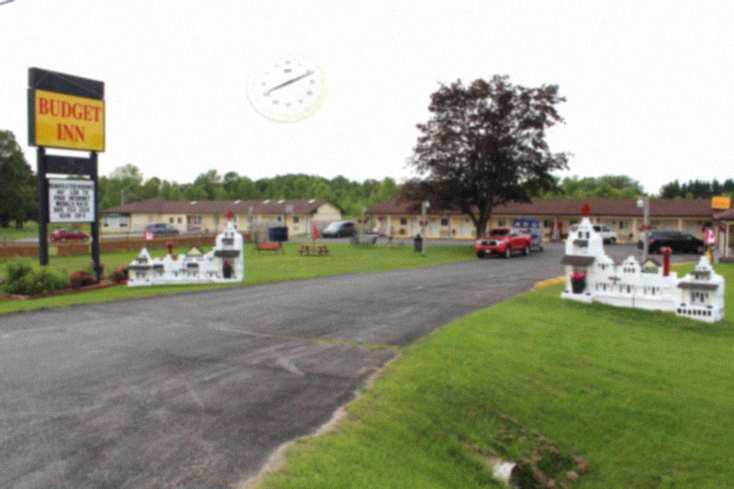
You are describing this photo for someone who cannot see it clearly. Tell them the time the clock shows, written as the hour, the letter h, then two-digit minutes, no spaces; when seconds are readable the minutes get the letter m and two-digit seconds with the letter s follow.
8h11
